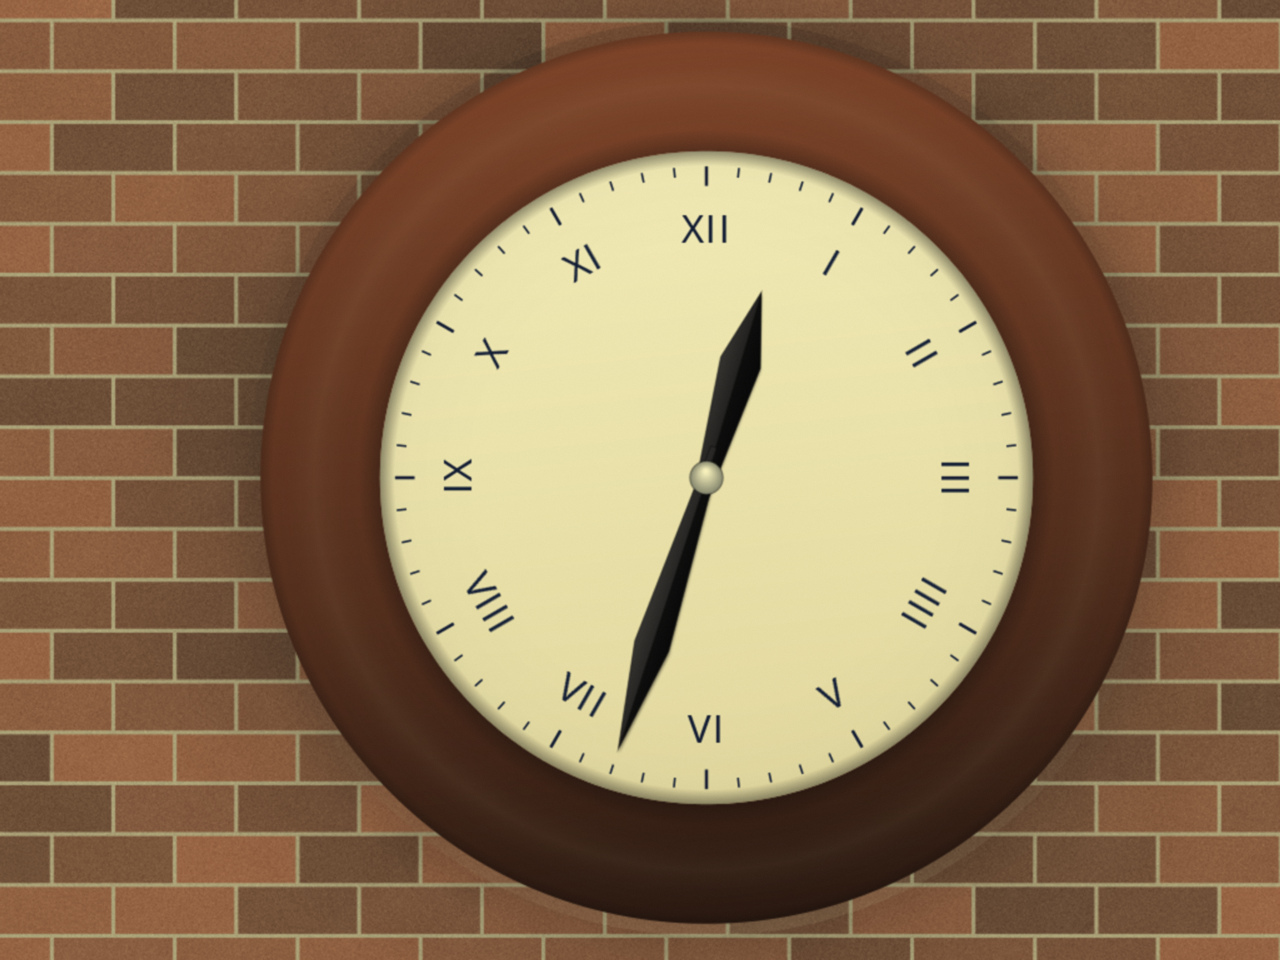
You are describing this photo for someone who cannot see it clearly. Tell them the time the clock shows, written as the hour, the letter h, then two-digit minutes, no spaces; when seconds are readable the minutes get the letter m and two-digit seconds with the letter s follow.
12h33
